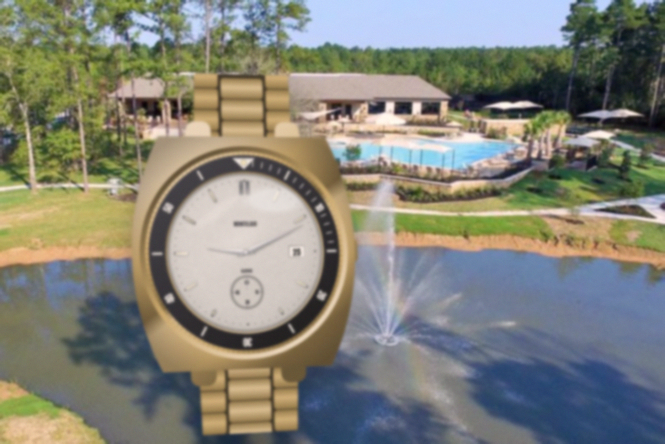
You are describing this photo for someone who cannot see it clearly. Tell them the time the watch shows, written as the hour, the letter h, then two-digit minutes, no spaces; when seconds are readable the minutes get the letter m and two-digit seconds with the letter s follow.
9h11
